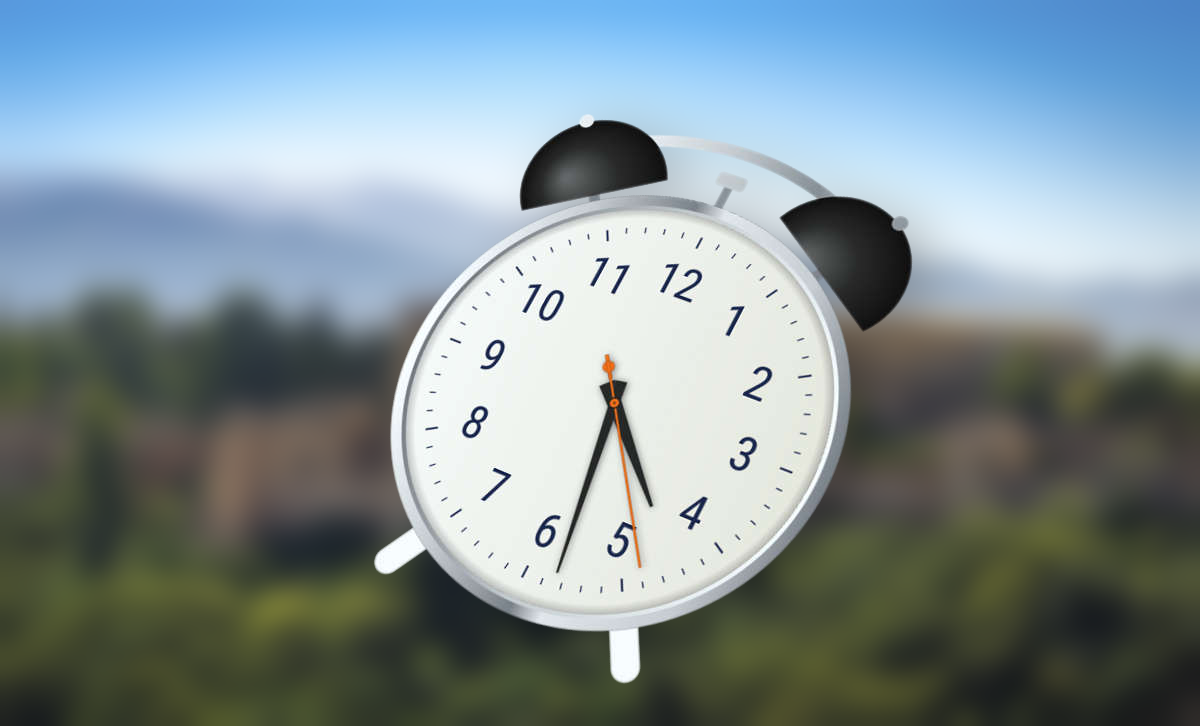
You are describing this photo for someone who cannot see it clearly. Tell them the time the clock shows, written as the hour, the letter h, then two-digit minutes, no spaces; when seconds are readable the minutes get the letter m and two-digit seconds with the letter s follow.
4h28m24s
